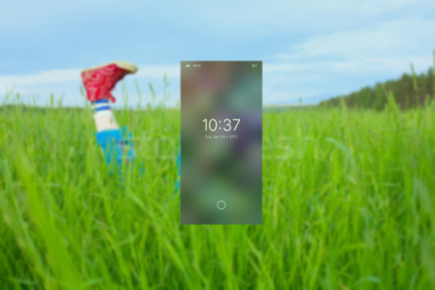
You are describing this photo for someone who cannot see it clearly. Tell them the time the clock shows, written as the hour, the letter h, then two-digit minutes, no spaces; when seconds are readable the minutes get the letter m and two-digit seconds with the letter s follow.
10h37
